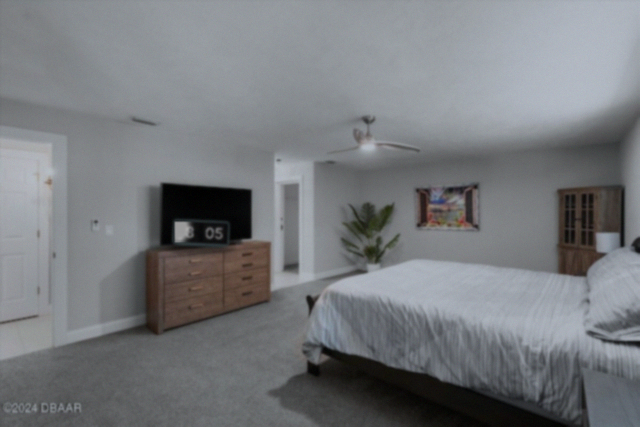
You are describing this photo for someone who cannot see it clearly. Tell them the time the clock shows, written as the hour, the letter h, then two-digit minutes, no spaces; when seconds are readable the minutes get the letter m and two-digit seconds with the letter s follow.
8h05
